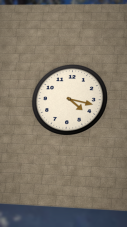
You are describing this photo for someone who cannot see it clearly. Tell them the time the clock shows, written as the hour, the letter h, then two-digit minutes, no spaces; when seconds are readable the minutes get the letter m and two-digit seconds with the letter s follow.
4h17
